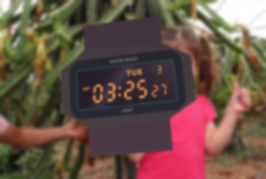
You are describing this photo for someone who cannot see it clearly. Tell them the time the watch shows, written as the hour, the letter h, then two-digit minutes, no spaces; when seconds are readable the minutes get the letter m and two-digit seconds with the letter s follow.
3h25m27s
